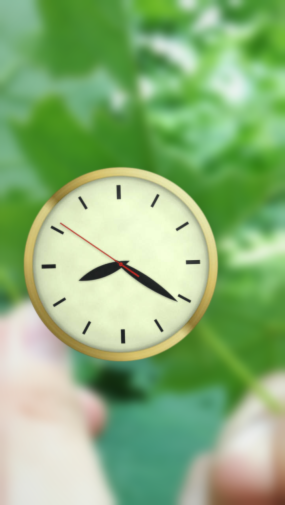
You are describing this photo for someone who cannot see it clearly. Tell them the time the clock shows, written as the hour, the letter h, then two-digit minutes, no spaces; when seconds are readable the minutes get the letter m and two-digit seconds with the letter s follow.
8h20m51s
